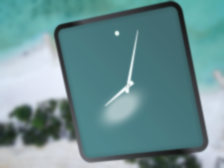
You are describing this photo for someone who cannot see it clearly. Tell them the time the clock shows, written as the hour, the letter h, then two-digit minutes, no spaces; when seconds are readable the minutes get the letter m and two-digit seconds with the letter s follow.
8h04
